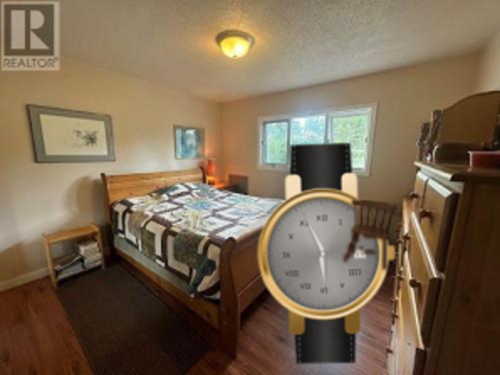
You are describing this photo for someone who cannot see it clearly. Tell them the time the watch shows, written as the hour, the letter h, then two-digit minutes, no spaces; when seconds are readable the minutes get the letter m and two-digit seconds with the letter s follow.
5h56
